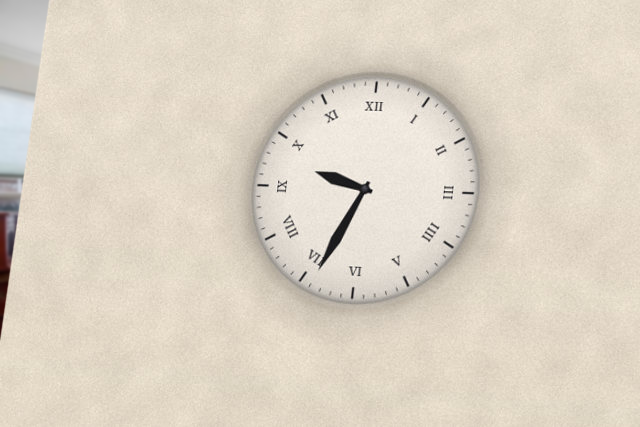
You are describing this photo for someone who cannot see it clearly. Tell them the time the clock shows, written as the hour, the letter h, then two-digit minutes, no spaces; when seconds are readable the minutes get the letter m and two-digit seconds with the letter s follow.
9h34
